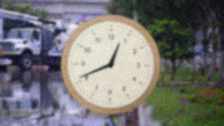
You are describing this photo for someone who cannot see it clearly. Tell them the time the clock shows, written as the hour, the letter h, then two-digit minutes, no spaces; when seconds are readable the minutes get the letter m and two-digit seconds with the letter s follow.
12h41
